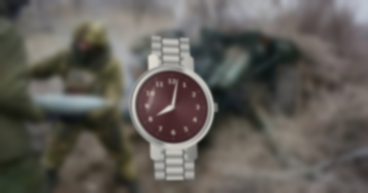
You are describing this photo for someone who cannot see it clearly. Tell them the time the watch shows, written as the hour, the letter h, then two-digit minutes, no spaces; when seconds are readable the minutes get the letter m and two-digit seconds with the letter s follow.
8h02
